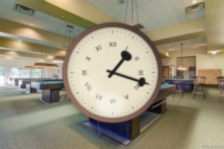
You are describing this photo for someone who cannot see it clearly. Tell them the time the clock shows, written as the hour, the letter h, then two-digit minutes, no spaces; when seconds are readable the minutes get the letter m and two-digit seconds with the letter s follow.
1h18
